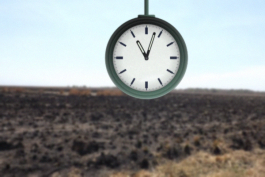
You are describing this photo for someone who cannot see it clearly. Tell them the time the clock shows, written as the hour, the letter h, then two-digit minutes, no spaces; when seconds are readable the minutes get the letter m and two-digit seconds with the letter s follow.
11h03
